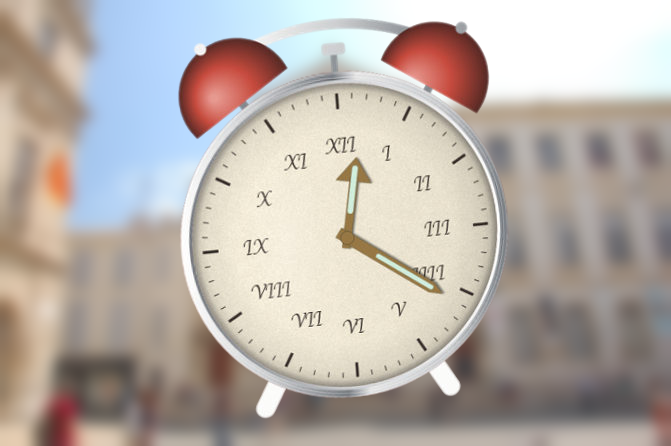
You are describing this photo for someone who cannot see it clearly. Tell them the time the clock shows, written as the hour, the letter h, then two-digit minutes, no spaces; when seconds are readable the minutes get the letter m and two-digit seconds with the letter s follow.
12h21
